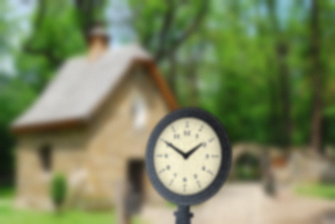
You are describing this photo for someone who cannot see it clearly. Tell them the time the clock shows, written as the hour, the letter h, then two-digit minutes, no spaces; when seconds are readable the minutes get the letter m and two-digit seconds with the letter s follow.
1h50
